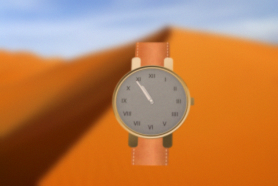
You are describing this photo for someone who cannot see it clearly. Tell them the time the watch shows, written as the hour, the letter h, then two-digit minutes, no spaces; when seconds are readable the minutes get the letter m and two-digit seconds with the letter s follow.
10h54
